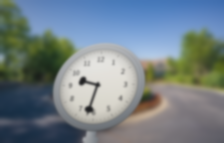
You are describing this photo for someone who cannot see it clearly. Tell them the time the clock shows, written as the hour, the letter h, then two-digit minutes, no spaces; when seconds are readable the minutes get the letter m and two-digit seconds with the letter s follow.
9h32
